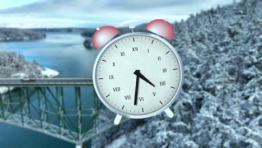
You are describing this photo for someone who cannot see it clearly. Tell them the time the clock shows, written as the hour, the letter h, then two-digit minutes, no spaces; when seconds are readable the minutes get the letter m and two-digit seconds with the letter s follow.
4h32
